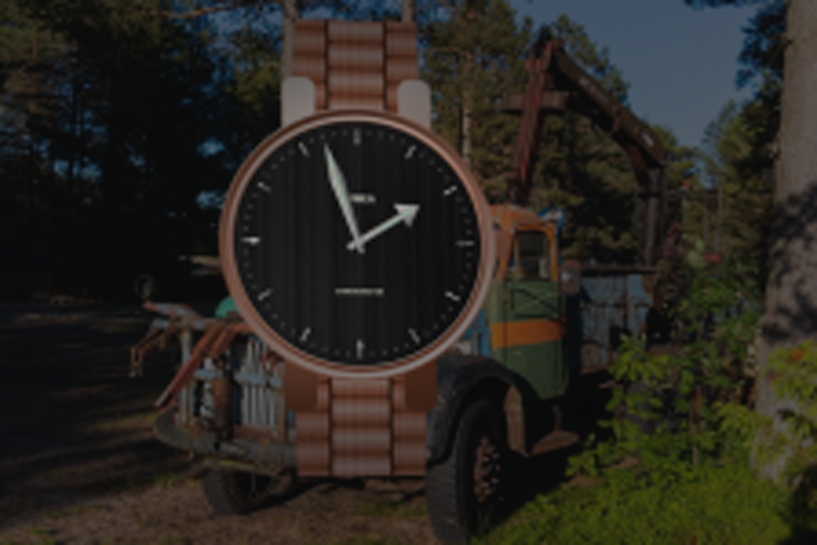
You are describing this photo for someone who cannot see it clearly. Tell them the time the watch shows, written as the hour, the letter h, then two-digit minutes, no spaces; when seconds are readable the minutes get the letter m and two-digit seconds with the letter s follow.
1h57
